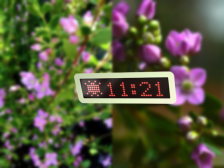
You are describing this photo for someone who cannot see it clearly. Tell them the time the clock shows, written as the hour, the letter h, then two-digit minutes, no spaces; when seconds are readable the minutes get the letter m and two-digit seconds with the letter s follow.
11h21
